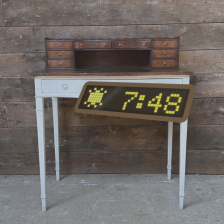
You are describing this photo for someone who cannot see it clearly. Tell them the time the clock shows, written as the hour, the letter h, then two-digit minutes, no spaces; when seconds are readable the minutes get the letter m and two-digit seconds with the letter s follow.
7h48
